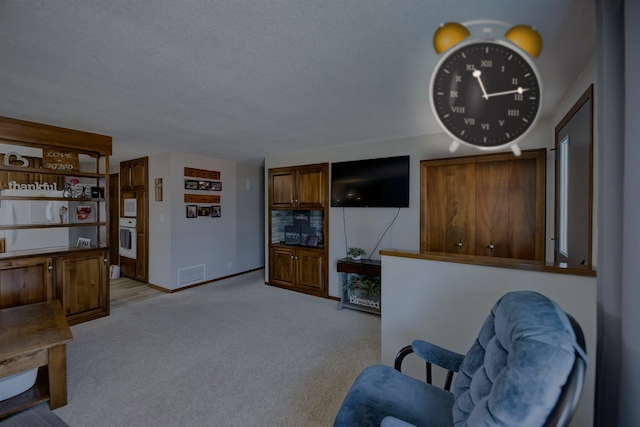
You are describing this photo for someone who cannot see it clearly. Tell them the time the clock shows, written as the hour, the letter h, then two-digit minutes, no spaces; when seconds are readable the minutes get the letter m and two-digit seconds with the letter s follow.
11h13
